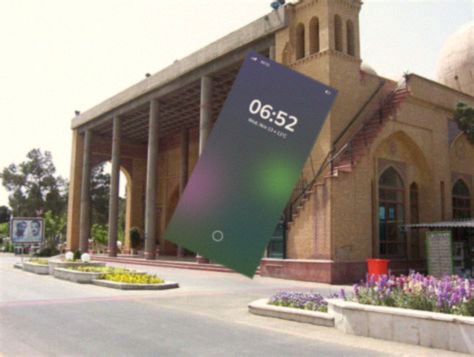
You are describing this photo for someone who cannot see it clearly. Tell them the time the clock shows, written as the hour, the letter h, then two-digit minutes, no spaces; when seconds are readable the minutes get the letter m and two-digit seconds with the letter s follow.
6h52
